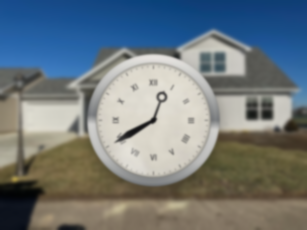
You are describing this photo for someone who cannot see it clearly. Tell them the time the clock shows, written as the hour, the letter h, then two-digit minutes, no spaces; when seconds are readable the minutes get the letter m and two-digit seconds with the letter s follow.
12h40
